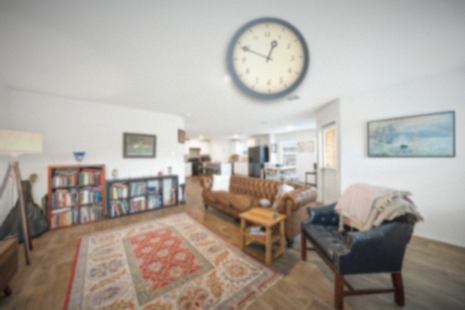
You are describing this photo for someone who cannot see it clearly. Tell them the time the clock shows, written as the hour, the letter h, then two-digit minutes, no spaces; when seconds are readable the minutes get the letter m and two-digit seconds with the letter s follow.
12h49
